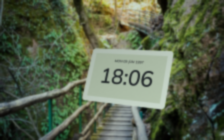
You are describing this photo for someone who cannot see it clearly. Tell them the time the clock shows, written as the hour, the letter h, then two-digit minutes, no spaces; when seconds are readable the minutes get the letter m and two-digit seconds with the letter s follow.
18h06
